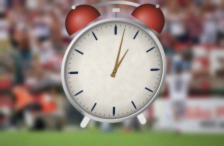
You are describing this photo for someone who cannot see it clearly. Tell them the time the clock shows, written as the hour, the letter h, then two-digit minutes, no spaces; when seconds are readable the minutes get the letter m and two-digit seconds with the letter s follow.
1h02
